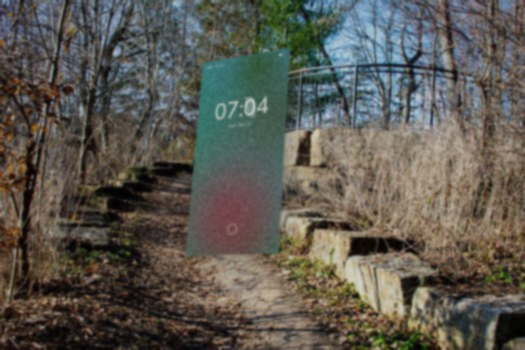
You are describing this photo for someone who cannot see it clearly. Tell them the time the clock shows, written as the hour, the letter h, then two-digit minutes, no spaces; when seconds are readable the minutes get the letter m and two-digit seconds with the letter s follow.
7h04
